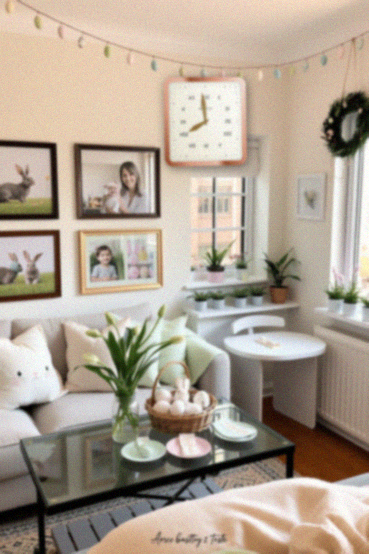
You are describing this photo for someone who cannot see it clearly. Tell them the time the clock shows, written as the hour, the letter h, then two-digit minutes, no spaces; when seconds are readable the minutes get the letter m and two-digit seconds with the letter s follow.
7h59
